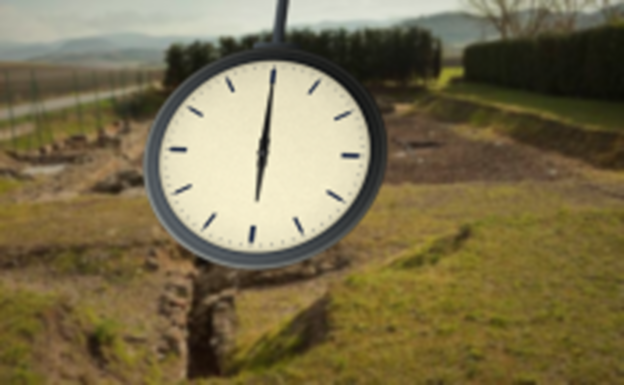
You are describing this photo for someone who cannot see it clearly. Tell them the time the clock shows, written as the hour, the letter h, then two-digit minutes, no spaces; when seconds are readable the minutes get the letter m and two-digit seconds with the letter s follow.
6h00
